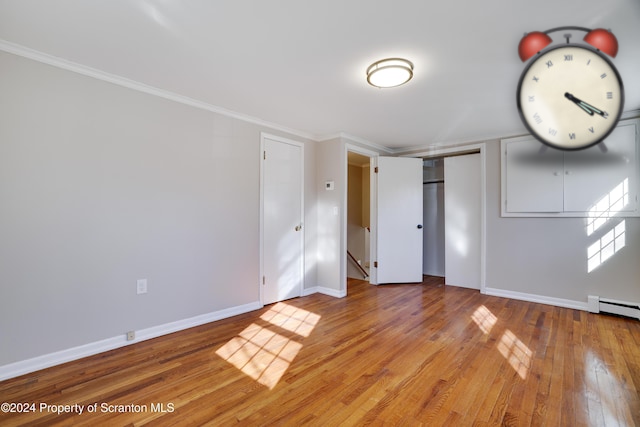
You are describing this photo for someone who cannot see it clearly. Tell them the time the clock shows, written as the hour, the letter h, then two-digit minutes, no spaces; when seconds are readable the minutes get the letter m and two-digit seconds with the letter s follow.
4h20
